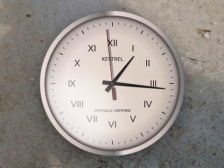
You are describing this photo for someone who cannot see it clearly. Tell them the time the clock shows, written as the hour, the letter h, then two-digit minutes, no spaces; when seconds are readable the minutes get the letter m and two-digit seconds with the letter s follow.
1h15m59s
